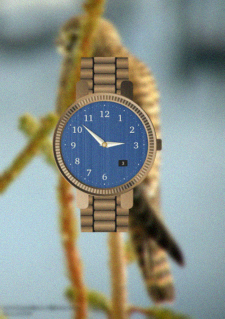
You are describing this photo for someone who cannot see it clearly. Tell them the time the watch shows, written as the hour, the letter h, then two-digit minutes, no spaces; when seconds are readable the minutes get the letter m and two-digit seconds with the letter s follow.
2h52
